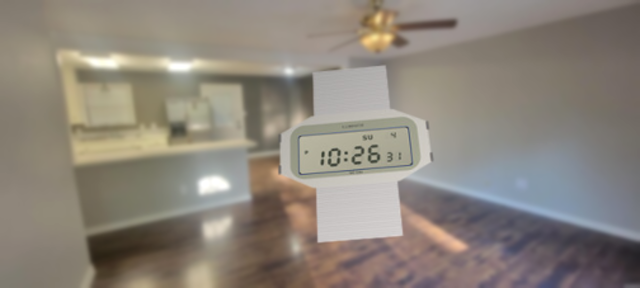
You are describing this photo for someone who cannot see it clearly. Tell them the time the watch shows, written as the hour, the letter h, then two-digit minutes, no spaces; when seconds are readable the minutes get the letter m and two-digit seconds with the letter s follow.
10h26m31s
